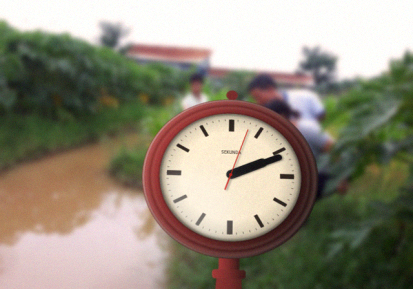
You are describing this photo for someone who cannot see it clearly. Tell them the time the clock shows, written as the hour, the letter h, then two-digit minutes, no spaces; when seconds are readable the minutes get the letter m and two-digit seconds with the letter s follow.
2h11m03s
